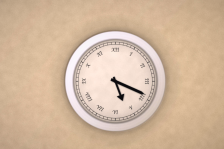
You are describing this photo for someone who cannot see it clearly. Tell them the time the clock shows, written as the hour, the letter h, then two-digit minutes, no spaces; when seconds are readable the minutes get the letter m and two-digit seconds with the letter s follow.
5h19
